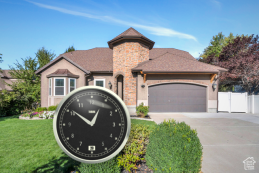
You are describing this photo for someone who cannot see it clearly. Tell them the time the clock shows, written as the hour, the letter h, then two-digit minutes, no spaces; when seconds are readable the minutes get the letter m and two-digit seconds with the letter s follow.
12h51
